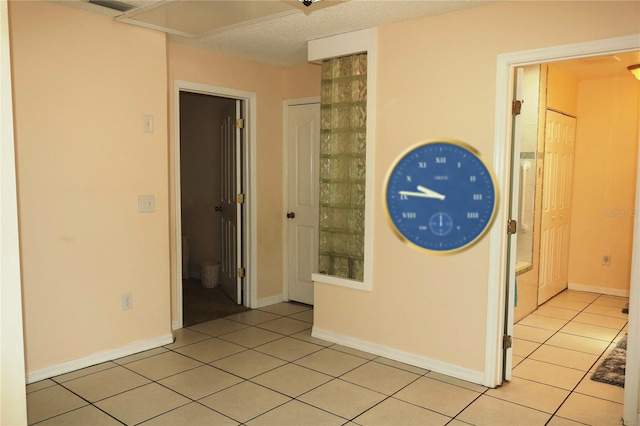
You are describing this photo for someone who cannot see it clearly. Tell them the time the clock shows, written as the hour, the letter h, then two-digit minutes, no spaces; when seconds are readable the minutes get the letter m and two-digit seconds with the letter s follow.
9h46
